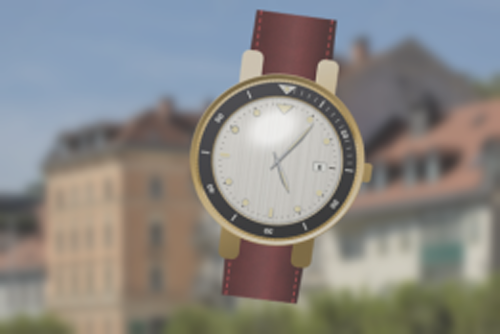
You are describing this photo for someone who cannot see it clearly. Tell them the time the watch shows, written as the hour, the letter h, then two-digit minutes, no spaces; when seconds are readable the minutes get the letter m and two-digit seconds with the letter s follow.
5h06
